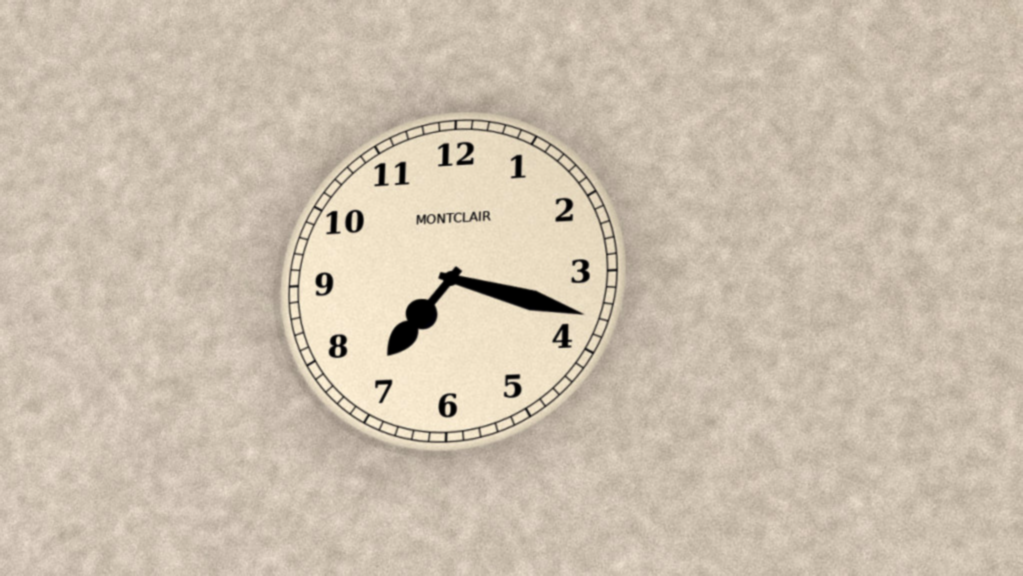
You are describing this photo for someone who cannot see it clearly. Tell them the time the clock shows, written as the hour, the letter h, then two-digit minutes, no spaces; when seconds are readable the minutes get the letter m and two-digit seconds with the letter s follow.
7h18
